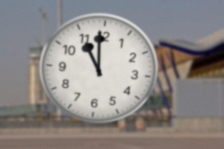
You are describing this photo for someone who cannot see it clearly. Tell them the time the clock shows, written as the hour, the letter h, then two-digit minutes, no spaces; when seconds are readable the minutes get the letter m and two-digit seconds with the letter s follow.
10h59
